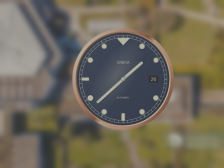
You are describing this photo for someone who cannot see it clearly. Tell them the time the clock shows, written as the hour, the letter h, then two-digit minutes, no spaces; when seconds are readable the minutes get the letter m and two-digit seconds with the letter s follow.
1h38
